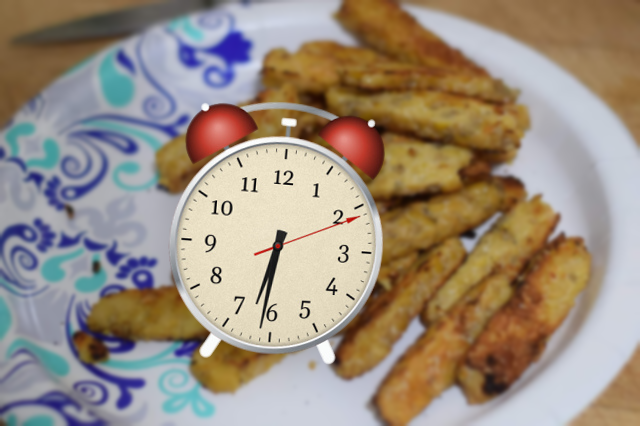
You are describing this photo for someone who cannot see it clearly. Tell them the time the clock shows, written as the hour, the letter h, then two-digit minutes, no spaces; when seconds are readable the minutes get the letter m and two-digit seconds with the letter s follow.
6h31m11s
